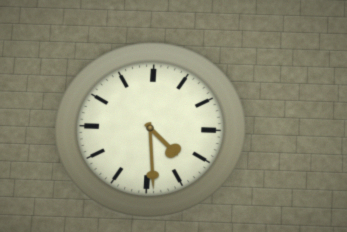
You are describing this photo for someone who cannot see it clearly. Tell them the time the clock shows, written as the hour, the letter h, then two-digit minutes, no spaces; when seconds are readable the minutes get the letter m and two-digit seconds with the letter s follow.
4h29
